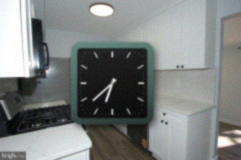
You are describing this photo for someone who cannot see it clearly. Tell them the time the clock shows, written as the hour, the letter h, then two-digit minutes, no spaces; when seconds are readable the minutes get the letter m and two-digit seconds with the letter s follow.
6h38
